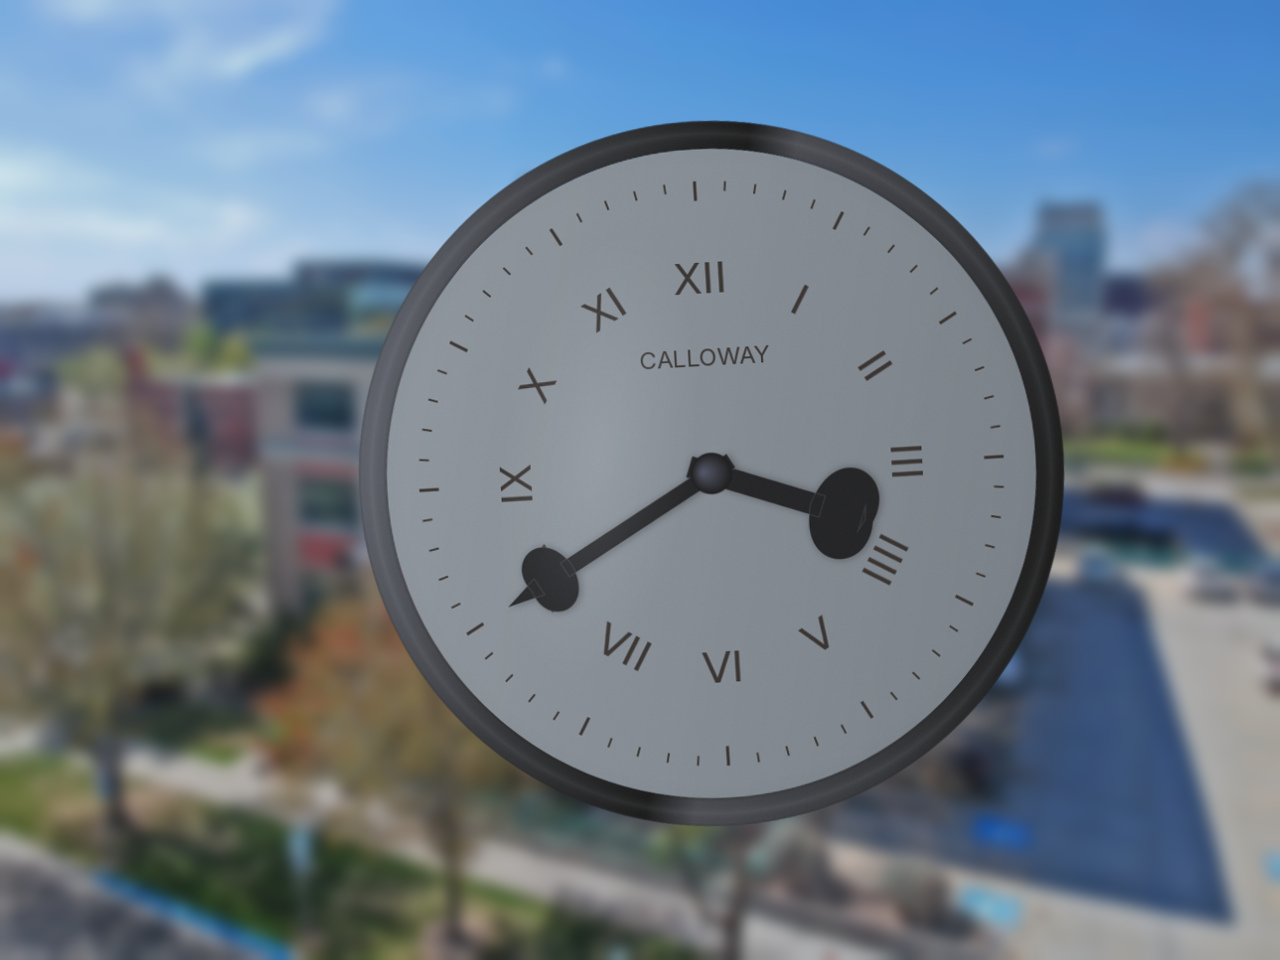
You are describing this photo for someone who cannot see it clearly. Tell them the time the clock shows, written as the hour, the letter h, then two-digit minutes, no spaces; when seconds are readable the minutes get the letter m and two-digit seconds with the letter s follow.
3h40
